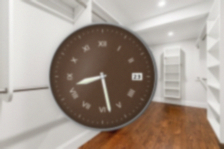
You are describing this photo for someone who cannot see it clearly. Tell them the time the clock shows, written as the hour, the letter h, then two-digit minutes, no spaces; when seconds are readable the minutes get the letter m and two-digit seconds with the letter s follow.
8h28
